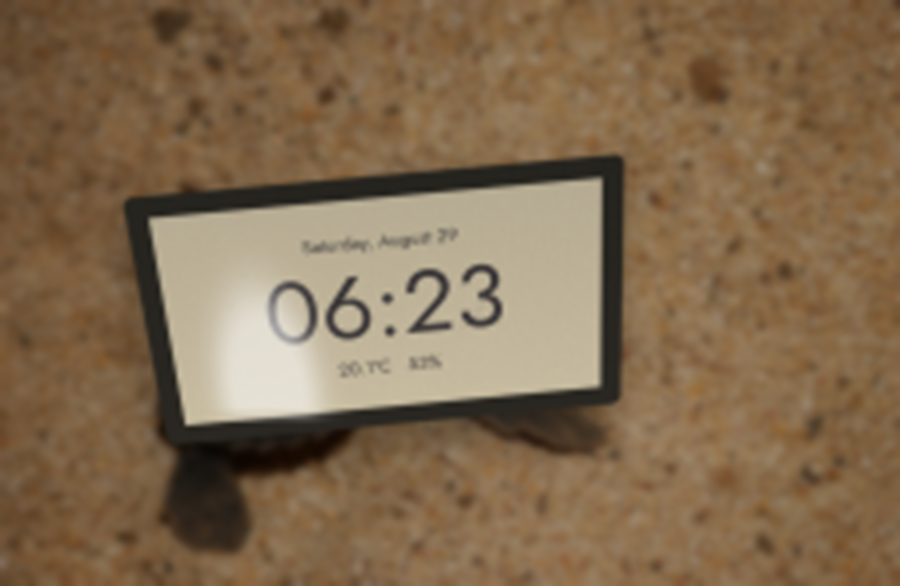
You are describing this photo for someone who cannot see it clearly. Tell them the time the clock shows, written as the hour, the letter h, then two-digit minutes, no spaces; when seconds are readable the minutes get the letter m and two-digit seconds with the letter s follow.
6h23
